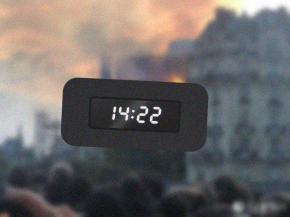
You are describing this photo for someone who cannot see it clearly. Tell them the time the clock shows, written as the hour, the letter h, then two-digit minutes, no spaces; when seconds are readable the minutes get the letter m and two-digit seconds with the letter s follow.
14h22
